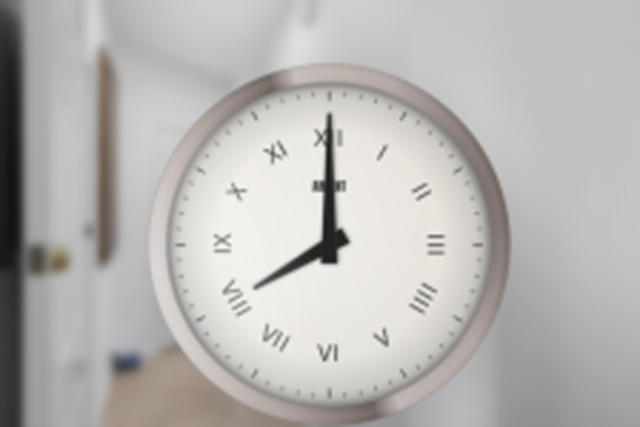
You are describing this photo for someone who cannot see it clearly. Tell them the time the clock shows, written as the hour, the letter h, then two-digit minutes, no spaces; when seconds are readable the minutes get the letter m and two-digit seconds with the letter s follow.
8h00
